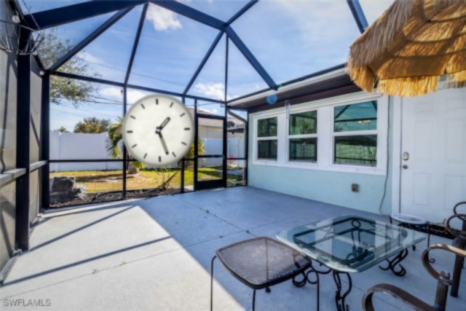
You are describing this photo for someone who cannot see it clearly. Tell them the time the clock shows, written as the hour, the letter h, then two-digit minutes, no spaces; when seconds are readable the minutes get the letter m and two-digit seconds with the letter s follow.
1h27
